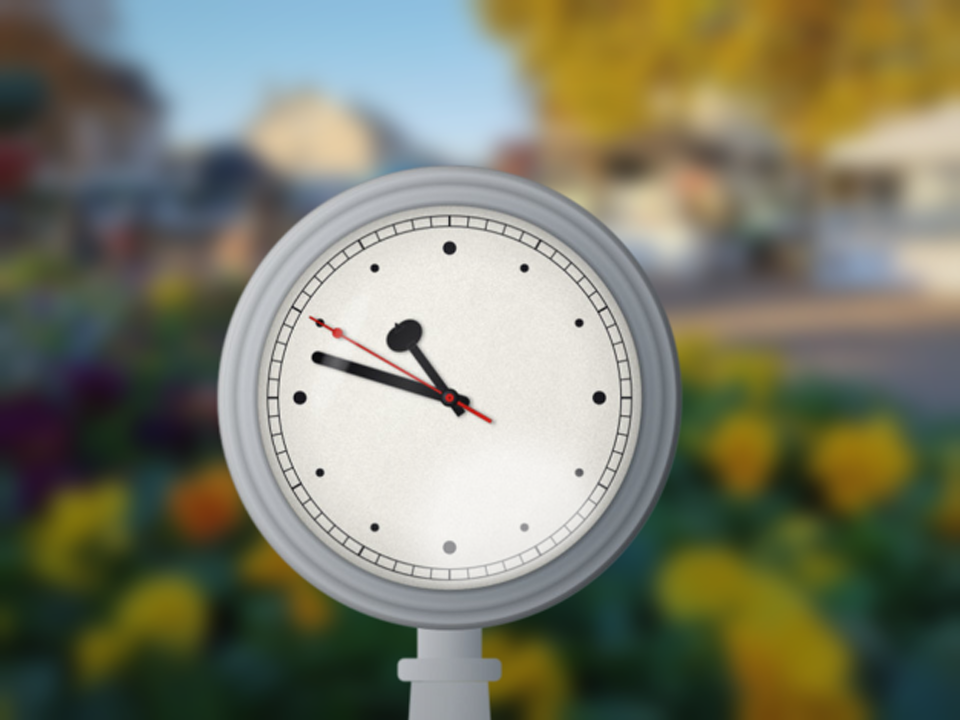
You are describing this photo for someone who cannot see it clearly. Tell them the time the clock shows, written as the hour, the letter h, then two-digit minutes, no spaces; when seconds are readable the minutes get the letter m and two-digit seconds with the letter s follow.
10h47m50s
